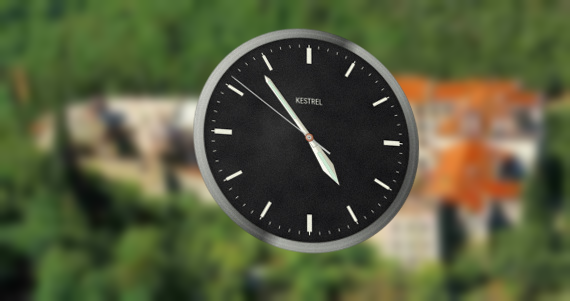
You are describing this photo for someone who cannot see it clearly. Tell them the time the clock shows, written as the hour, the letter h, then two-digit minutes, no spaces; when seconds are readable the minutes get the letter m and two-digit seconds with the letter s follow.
4h53m51s
